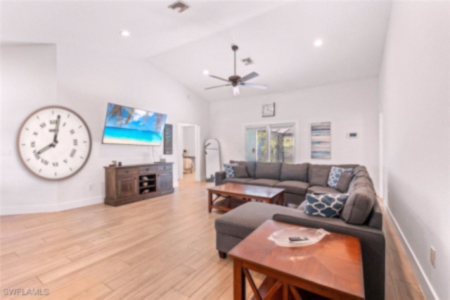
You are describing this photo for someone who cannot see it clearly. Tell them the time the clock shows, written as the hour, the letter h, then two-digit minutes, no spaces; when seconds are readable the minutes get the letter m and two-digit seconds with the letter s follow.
8h02
